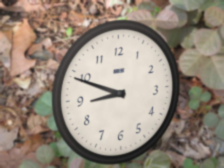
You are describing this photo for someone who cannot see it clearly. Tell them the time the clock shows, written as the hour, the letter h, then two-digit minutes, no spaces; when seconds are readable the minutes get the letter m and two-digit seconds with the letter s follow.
8h49
